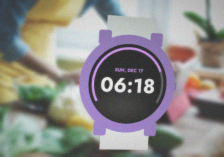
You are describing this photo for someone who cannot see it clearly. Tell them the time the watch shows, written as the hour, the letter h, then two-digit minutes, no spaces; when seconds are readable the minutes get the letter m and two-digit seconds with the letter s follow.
6h18
